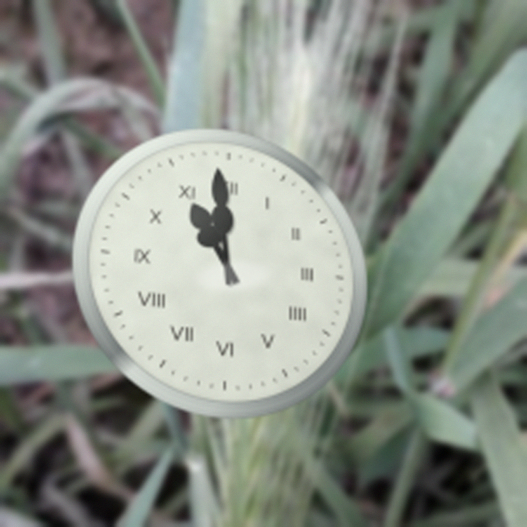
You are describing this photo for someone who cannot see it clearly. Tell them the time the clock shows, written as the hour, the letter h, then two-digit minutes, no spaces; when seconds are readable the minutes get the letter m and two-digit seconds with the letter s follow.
10h59
